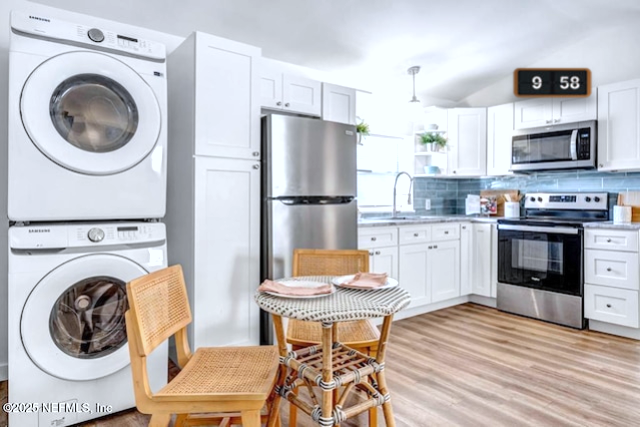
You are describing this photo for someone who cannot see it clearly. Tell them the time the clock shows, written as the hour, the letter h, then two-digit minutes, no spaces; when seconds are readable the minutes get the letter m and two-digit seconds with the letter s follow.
9h58
